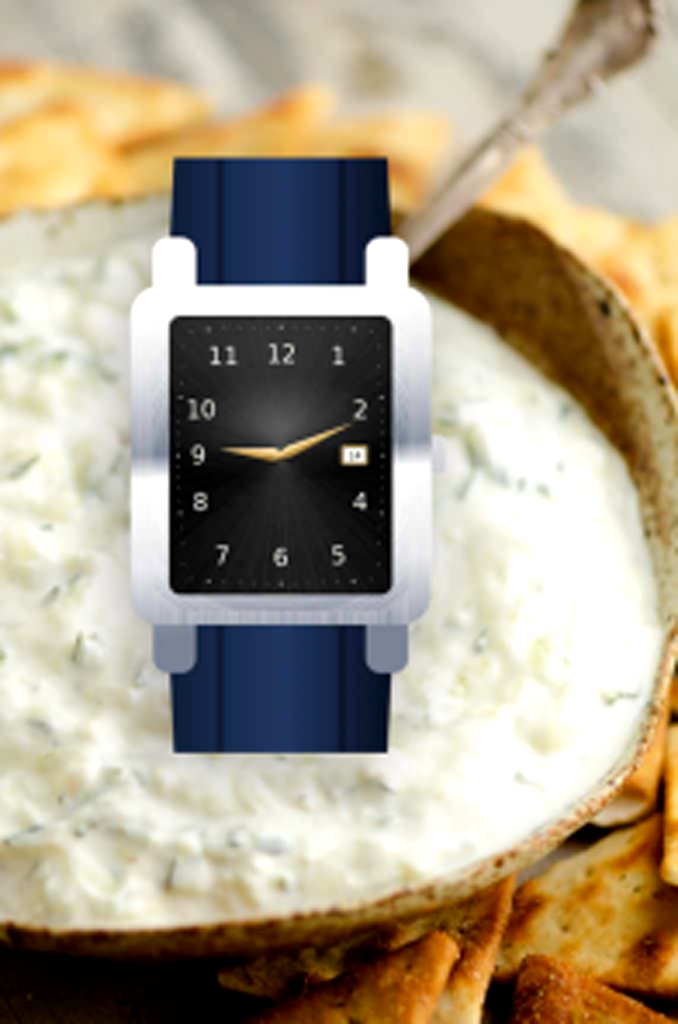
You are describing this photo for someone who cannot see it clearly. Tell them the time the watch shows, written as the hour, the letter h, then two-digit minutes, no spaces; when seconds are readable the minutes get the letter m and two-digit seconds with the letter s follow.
9h11
